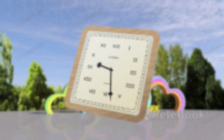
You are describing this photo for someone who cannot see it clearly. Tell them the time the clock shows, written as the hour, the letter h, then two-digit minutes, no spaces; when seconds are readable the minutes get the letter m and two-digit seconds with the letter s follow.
9h28
